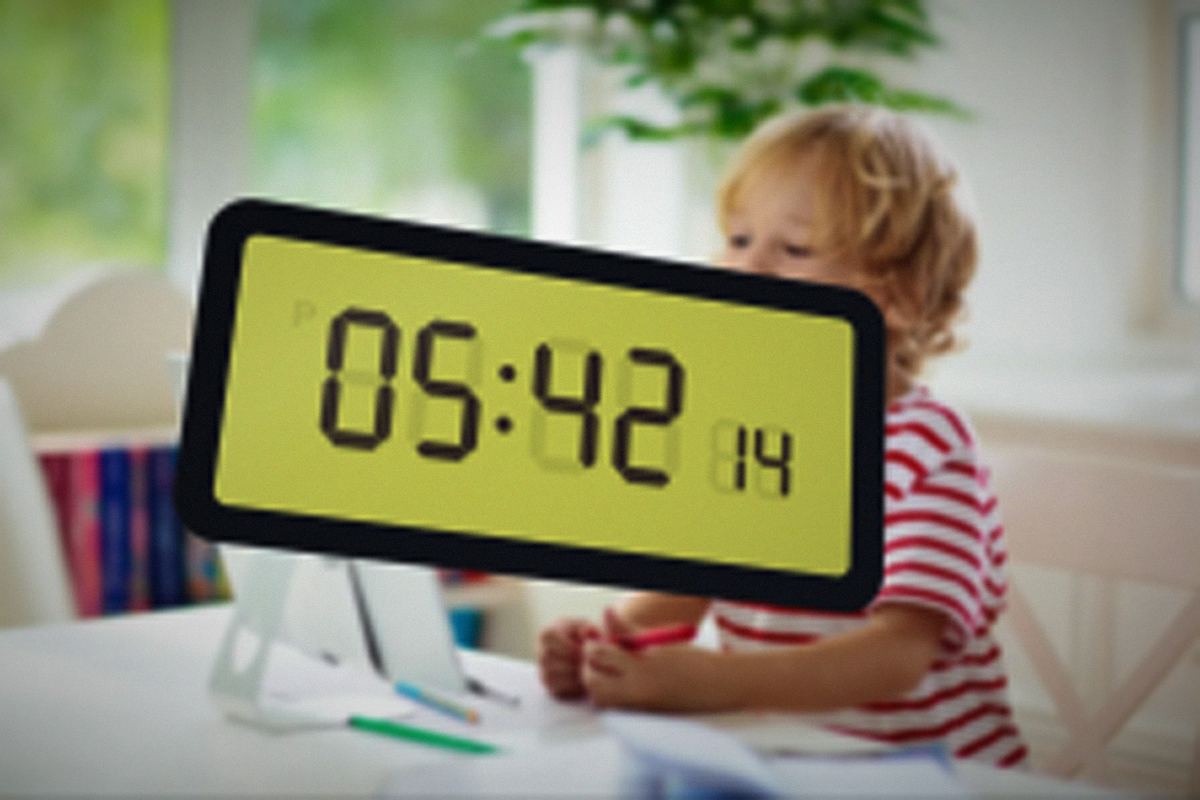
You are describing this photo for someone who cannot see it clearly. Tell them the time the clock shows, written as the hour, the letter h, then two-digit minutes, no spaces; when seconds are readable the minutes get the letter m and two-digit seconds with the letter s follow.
5h42m14s
